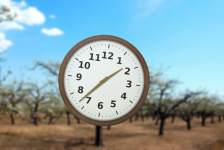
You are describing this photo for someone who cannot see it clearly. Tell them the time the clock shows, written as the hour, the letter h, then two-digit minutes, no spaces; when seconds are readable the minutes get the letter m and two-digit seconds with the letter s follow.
1h37
